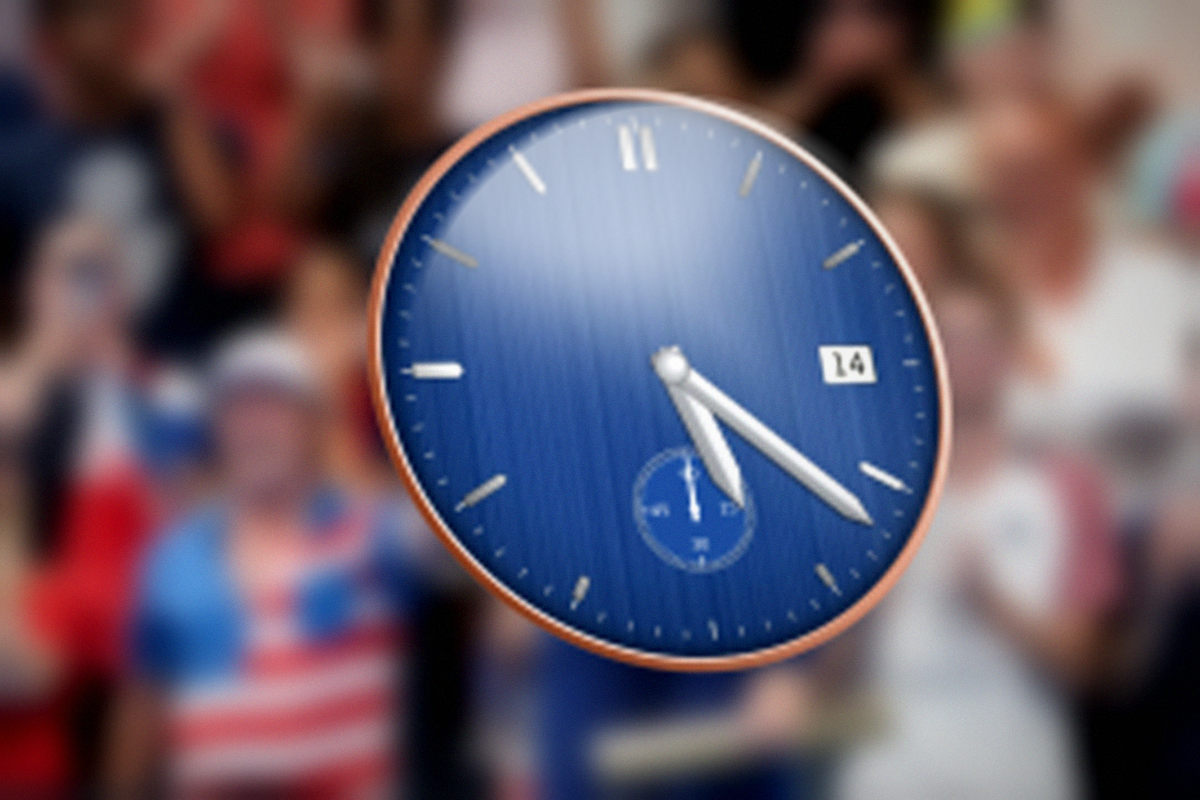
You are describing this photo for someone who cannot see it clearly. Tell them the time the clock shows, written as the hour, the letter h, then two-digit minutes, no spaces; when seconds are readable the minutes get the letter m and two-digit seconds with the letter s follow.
5h22
